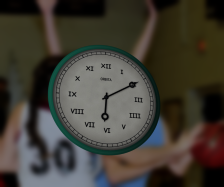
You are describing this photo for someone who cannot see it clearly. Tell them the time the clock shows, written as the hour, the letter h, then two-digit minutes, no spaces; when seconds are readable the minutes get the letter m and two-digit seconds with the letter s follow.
6h10
